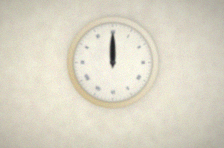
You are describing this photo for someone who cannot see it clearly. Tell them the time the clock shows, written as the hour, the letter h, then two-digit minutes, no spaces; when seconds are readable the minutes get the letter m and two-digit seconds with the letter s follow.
12h00
